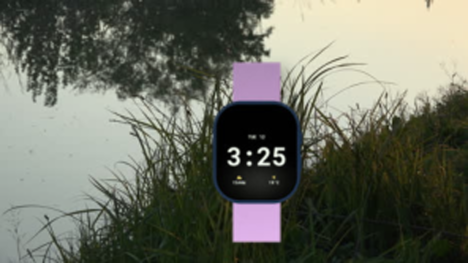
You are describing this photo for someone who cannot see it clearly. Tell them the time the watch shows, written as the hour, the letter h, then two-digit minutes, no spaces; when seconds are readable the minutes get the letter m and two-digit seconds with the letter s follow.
3h25
